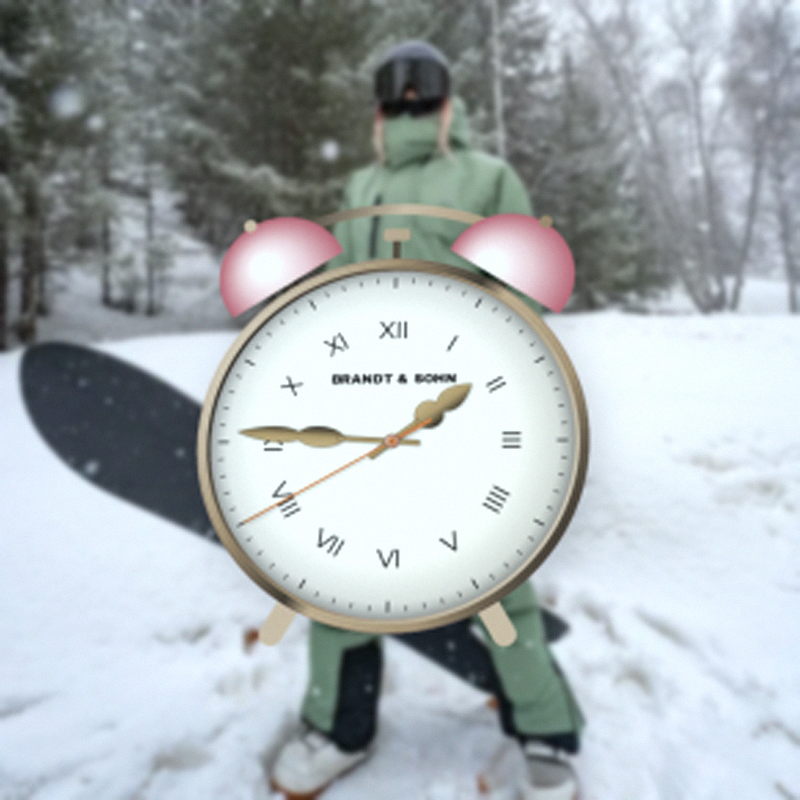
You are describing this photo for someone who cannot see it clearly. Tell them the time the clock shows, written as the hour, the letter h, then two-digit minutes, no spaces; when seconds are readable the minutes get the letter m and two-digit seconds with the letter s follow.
1h45m40s
